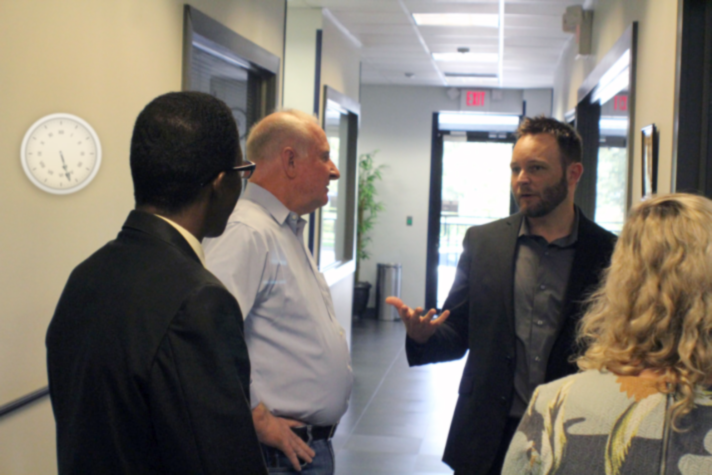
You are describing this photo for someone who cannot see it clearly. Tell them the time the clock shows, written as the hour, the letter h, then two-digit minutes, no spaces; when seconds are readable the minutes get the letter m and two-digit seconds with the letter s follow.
5h27
